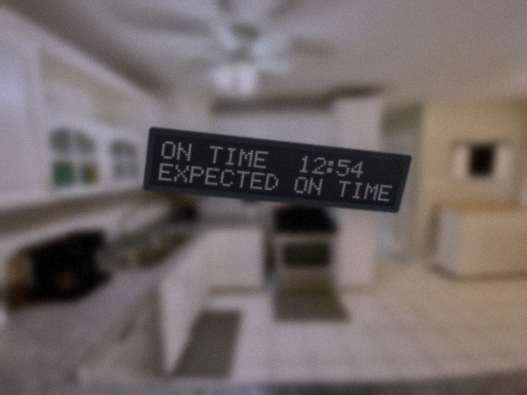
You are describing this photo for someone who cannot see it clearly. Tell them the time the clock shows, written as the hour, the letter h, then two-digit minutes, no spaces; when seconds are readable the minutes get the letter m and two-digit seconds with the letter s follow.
12h54
